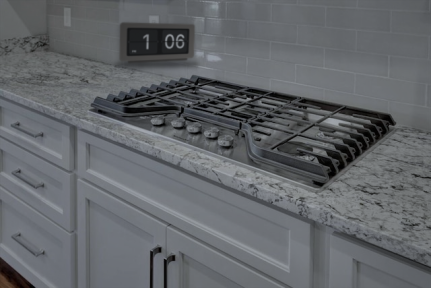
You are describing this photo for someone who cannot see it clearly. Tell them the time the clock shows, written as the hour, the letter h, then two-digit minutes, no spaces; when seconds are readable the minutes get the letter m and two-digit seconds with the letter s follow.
1h06
